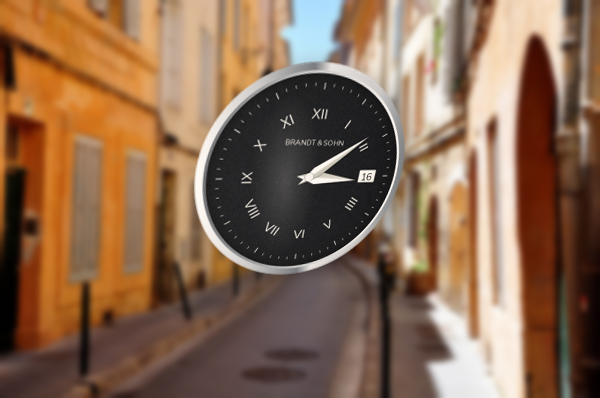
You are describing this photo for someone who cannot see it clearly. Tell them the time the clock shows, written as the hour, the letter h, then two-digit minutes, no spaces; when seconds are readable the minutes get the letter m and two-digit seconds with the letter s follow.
3h09
